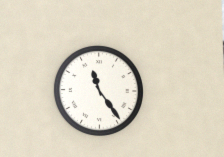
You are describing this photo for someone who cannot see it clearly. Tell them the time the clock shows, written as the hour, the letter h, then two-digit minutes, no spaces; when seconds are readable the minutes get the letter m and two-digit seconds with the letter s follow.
11h24
